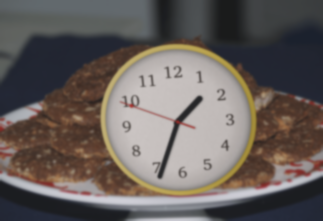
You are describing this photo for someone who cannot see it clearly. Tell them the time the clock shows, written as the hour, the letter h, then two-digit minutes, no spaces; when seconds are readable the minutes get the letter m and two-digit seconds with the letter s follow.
1h33m49s
